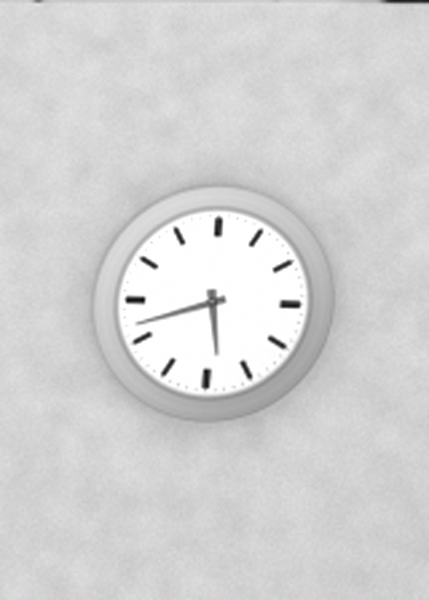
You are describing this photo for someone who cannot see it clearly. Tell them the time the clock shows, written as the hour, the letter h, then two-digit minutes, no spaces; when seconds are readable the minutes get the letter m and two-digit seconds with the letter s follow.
5h42
